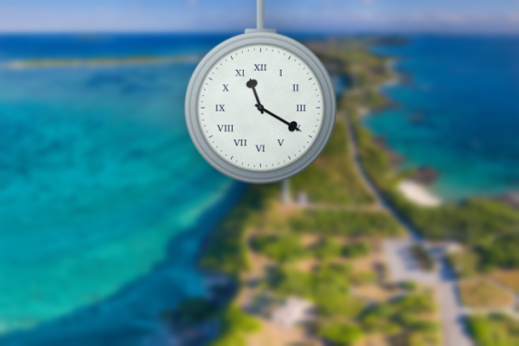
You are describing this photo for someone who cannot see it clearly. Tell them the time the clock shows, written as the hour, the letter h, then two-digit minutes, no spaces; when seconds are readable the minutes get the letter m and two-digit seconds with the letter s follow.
11h20
